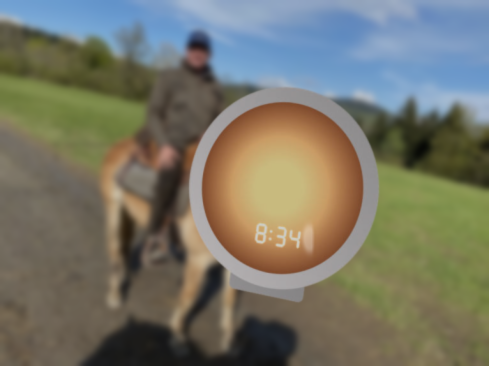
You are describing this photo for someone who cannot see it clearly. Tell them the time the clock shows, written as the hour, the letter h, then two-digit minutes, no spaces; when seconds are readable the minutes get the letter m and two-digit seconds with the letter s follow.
8h34
